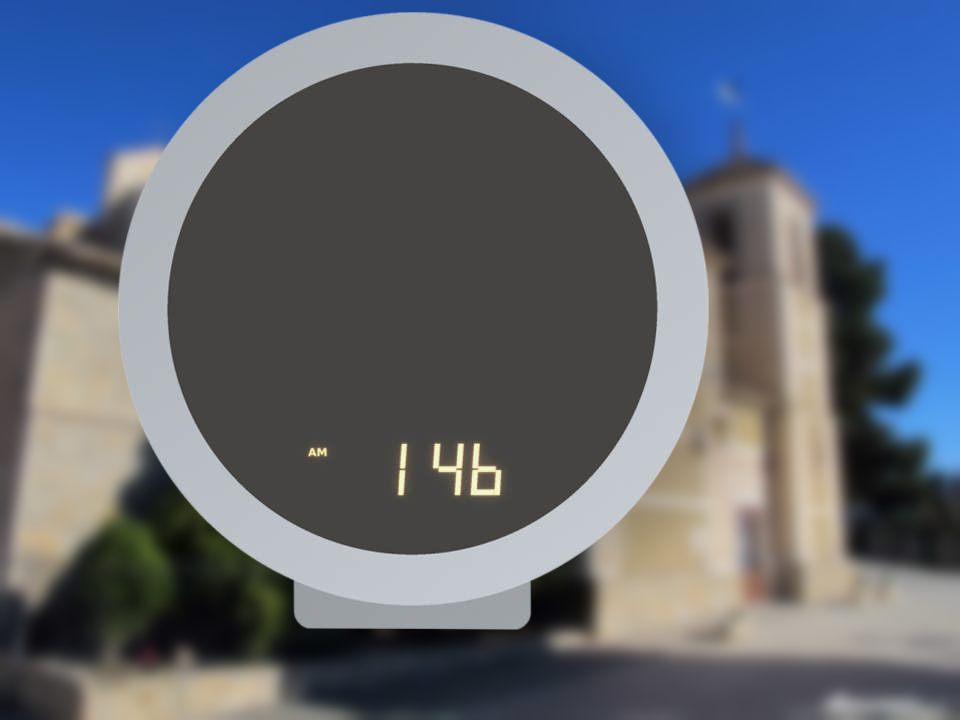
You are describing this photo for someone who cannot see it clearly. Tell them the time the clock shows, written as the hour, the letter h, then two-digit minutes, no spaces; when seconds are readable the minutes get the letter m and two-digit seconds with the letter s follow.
1h46
